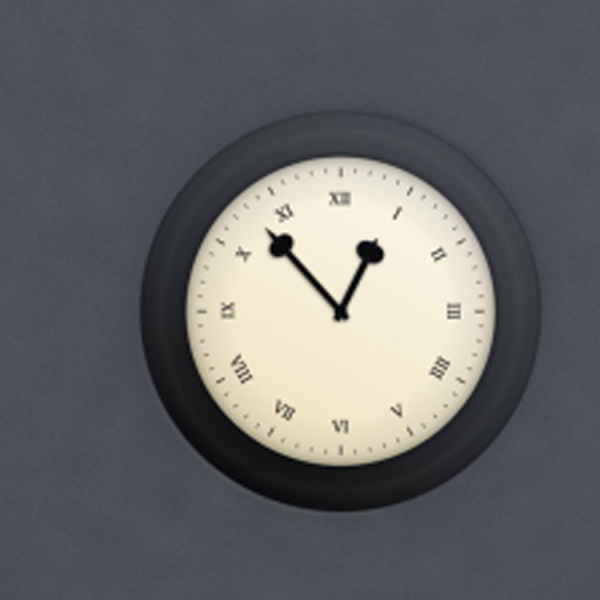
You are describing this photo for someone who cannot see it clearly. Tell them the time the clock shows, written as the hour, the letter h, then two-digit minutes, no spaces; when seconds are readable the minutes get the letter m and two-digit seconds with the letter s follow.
12h53
